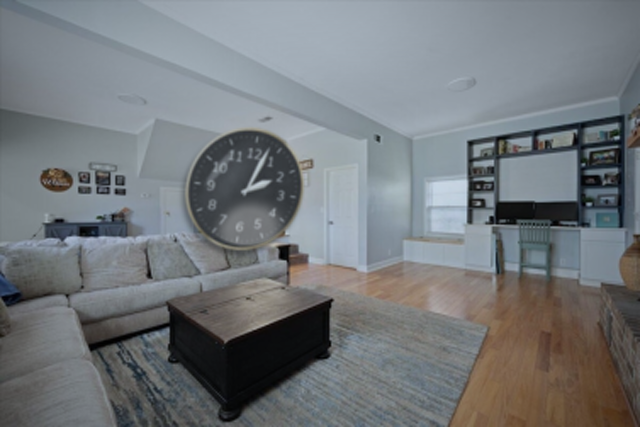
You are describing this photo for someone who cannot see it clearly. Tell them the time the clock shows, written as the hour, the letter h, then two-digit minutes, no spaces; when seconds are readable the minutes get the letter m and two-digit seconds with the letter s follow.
2h03
